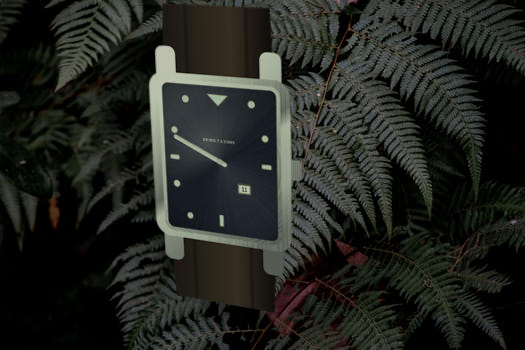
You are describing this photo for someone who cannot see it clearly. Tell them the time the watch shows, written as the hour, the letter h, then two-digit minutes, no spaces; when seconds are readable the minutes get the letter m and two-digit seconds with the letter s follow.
9h49
